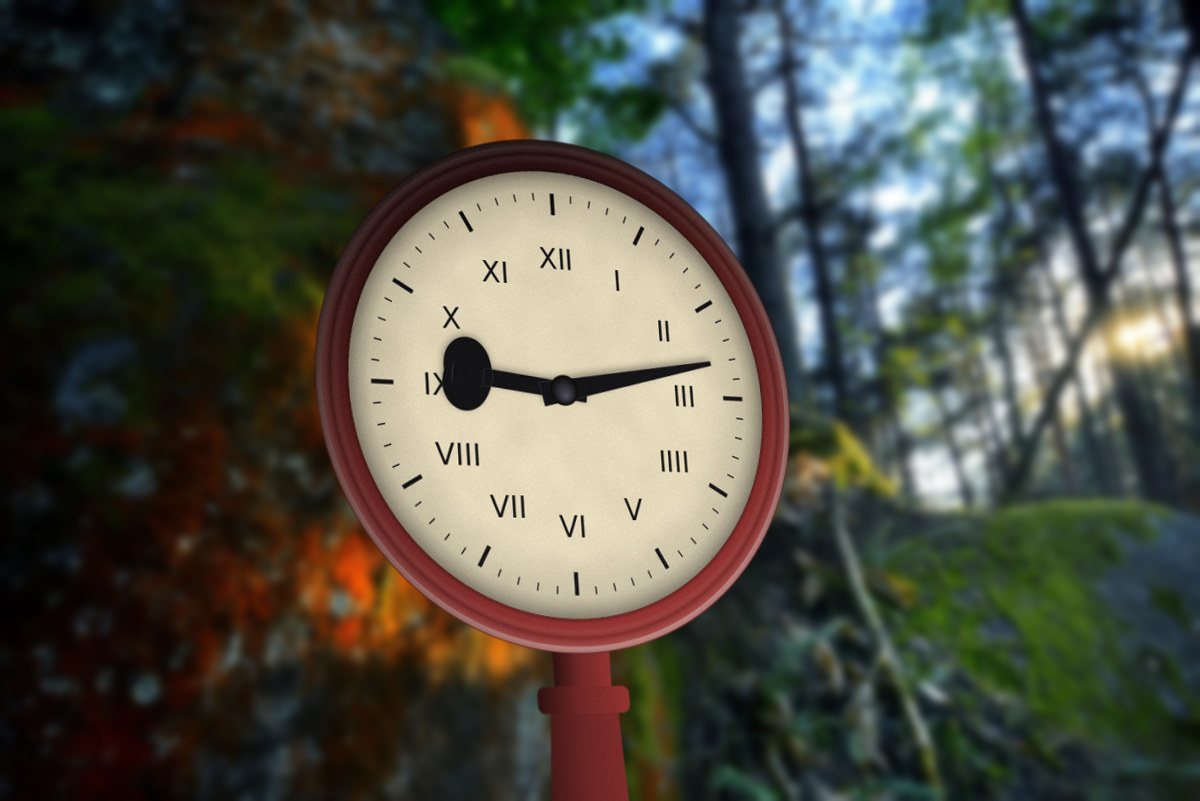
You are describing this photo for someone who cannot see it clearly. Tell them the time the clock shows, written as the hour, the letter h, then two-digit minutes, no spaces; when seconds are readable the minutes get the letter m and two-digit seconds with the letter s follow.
9h13
